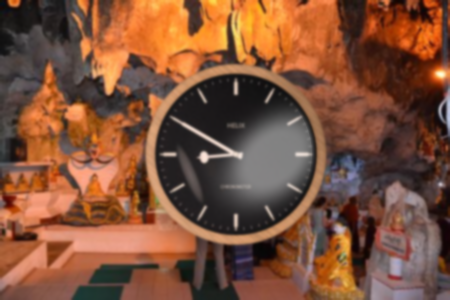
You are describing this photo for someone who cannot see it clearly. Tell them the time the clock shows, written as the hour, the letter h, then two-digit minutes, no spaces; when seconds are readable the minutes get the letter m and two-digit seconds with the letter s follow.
8h50
